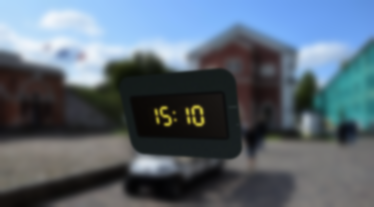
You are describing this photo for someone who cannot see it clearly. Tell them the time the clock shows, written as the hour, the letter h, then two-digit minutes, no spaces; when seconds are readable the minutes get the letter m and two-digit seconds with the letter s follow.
15h10
